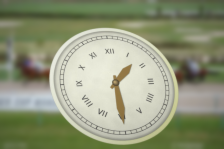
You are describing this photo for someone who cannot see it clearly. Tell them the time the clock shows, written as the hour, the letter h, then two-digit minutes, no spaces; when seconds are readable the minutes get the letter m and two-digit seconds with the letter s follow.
1h30
